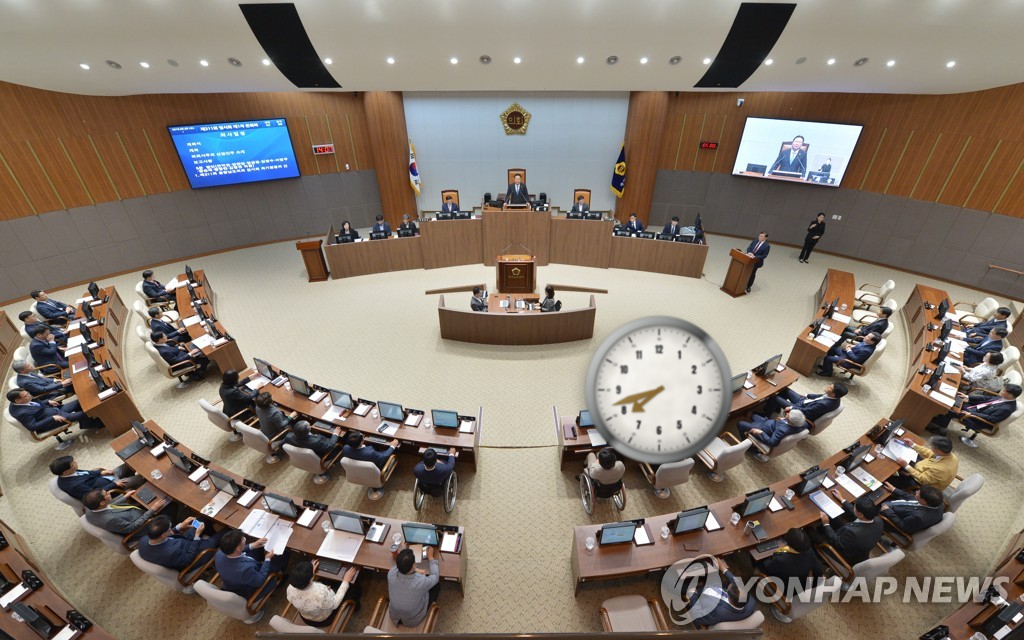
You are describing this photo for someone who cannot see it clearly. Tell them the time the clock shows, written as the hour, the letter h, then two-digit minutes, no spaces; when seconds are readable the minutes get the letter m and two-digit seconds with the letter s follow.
7h42
